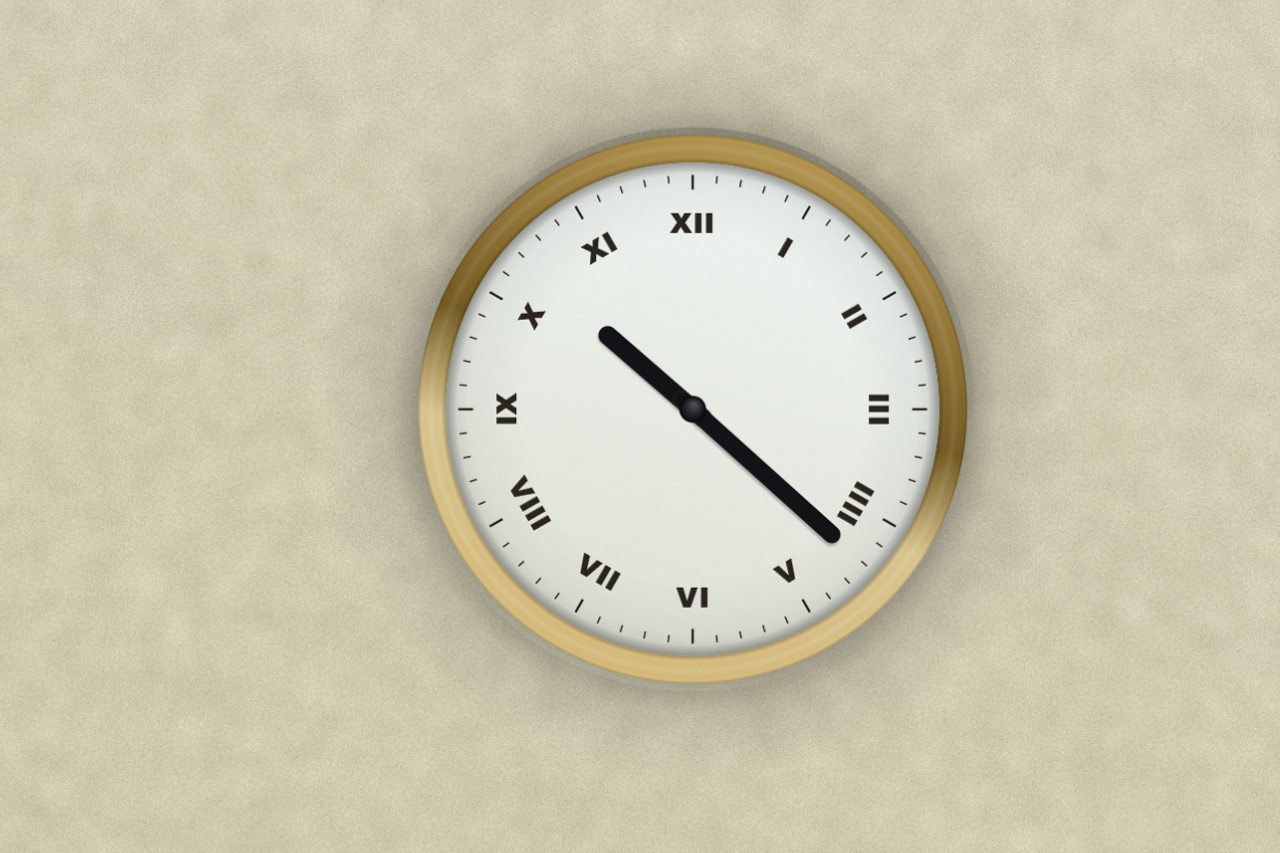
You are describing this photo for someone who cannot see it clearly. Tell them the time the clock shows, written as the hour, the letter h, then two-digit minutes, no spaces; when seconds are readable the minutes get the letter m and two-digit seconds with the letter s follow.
10h22
